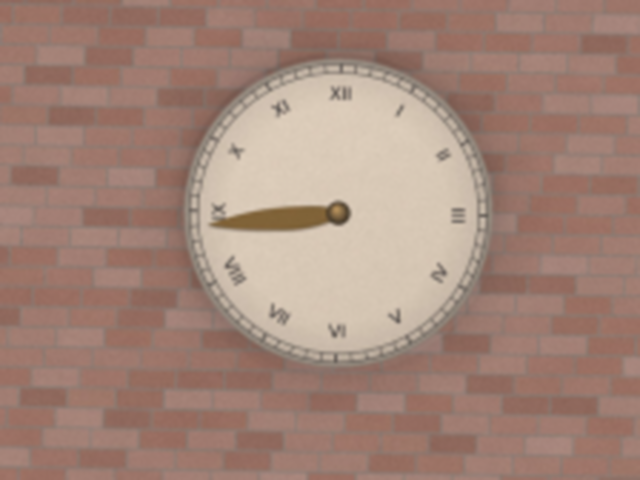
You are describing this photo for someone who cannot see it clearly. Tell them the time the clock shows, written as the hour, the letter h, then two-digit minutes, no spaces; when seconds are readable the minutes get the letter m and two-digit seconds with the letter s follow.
8h44
